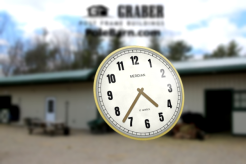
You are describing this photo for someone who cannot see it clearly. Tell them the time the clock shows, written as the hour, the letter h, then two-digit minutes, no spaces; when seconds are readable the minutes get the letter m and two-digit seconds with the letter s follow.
4h37
